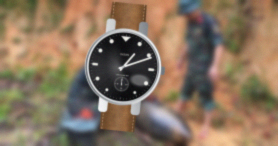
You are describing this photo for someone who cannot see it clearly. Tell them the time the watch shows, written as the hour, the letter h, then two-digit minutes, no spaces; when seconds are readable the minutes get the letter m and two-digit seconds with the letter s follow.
1h11
